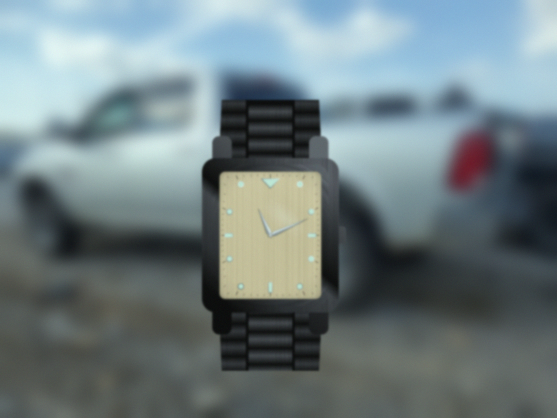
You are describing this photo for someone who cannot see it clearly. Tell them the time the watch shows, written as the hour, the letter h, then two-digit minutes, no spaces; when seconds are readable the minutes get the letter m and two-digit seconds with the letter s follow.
11h11
